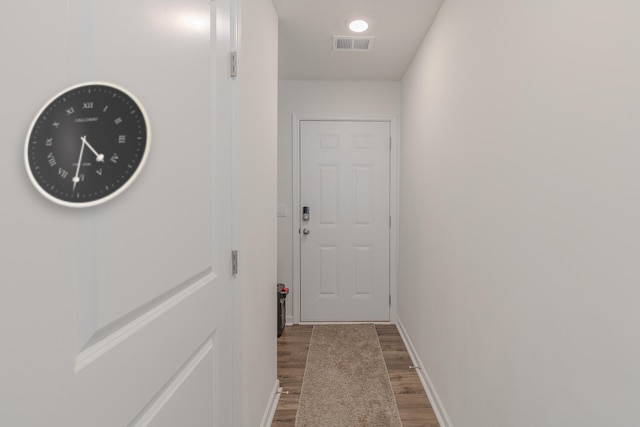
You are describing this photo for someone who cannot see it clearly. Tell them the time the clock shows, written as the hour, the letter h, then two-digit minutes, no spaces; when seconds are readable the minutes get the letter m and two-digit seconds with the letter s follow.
4h31
